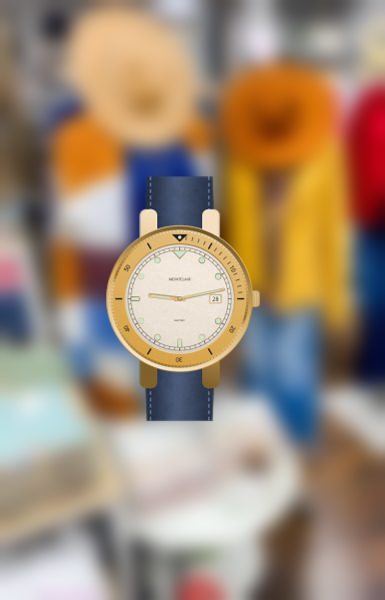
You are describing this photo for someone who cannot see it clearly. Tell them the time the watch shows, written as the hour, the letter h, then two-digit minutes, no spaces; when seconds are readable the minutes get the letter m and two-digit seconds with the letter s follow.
9h13
